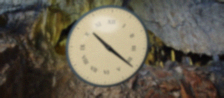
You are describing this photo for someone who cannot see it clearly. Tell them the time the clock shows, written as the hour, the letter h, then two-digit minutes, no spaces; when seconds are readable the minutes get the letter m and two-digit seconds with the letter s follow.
10h21
